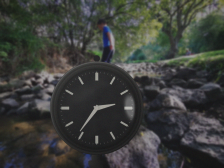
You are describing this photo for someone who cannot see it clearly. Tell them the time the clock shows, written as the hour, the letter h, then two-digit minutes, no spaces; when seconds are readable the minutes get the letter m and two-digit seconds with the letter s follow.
2h36
